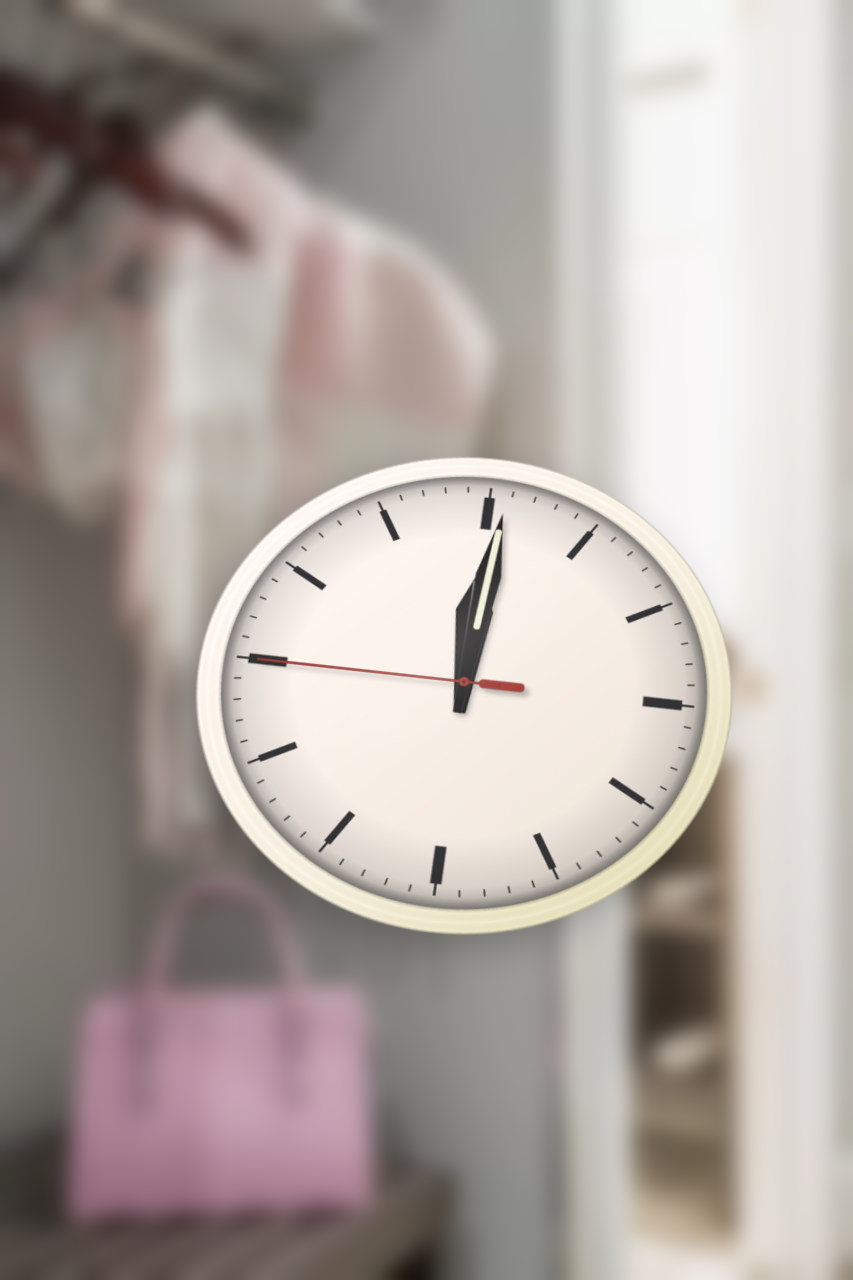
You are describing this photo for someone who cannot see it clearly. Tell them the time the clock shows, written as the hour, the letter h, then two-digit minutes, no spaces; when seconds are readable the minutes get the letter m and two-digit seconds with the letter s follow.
12h00m45s
